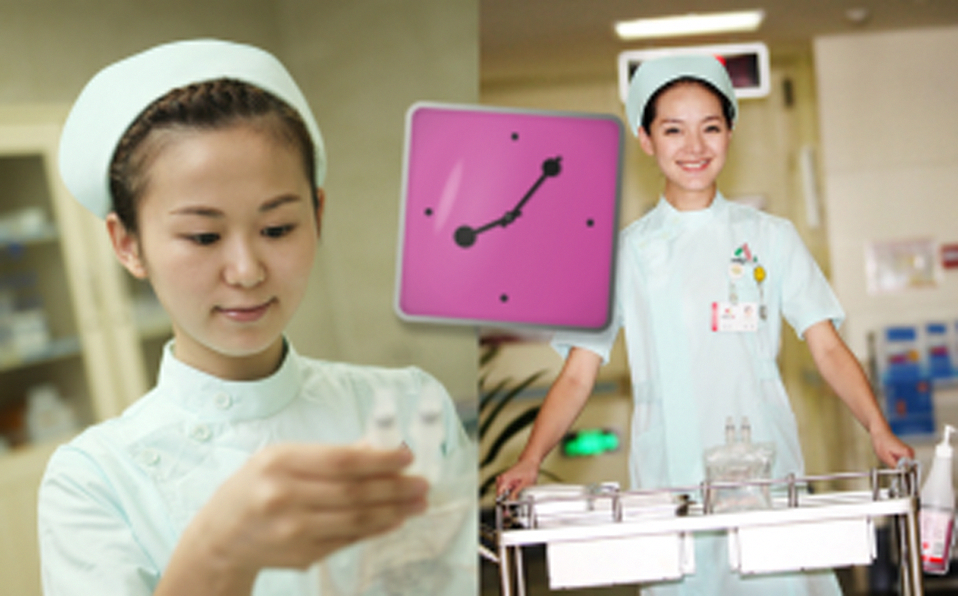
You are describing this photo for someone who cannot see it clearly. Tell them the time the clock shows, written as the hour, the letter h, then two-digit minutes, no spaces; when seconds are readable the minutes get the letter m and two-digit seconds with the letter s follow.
8h06
